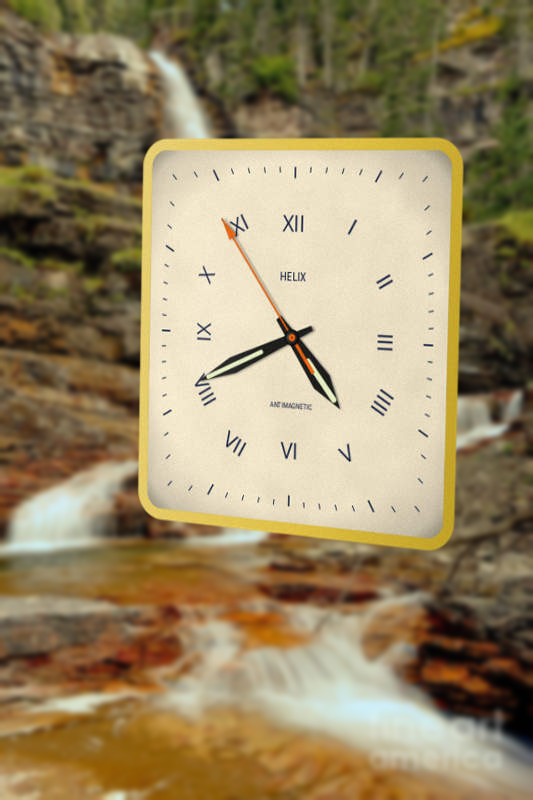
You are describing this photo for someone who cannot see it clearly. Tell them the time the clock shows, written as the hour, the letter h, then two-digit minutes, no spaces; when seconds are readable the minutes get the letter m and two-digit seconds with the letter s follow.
4h40m54s
